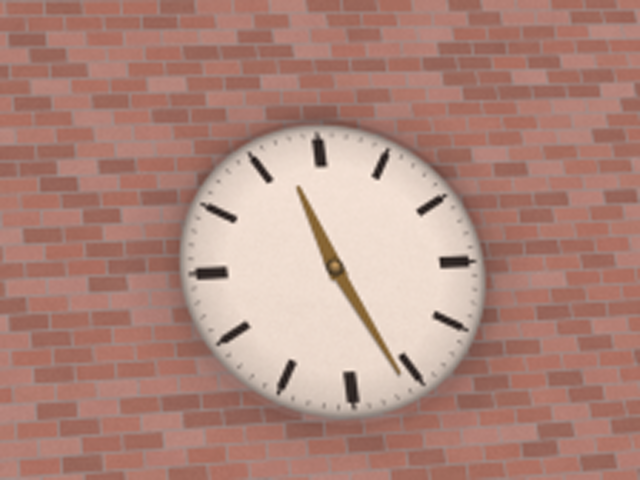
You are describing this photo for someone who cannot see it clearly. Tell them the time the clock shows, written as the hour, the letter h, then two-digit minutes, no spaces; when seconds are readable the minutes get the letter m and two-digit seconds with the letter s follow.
11h26
